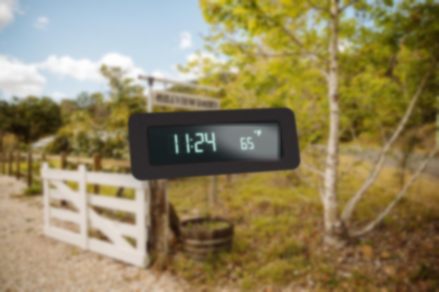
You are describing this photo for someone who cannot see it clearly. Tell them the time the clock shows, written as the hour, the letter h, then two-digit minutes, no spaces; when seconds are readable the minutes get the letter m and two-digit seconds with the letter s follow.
11h24
